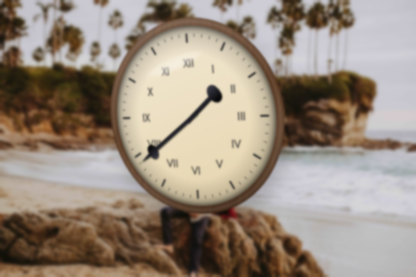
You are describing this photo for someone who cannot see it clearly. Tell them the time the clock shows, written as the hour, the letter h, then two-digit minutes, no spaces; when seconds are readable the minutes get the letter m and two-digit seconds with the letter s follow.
1h39
